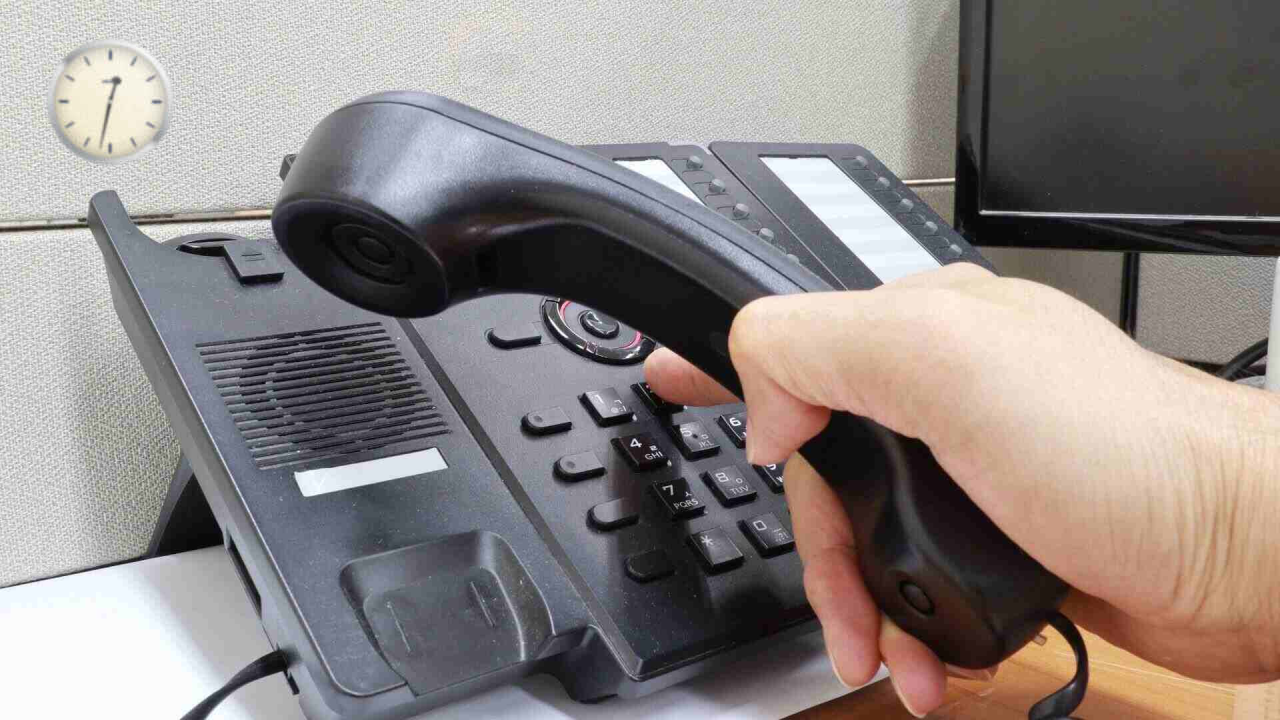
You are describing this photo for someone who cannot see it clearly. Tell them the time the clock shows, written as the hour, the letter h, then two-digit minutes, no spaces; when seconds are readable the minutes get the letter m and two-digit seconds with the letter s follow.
12h32
